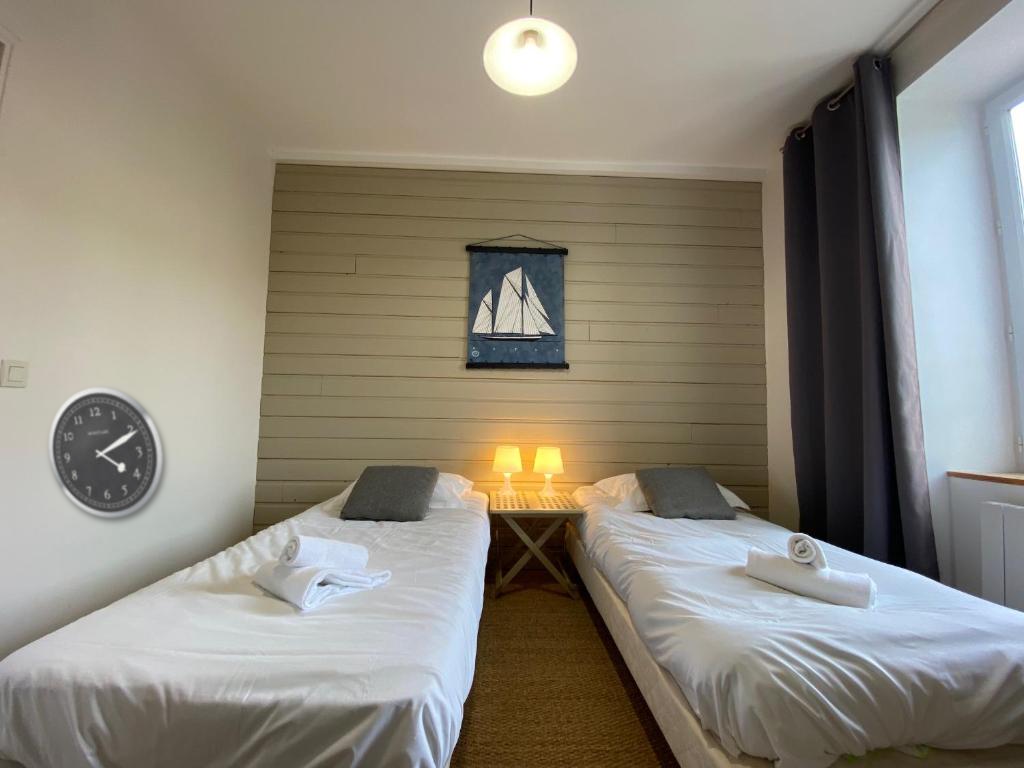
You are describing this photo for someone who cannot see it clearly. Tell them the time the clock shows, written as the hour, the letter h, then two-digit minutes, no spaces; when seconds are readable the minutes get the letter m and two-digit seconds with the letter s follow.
4h11
